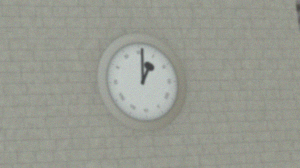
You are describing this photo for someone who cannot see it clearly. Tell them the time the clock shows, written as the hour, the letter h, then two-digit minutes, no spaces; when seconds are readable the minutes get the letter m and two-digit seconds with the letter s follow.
1h01
